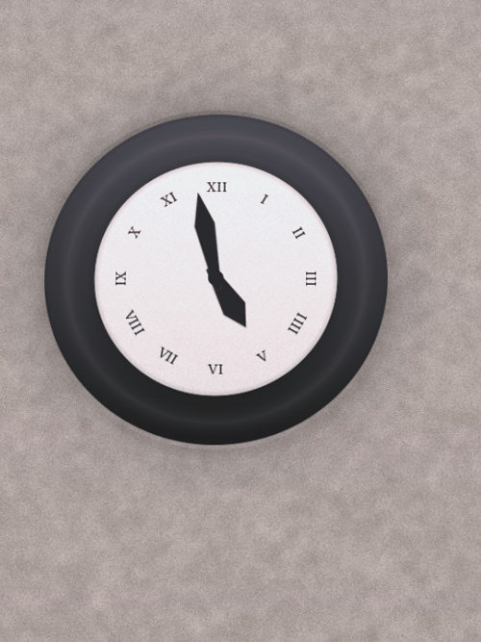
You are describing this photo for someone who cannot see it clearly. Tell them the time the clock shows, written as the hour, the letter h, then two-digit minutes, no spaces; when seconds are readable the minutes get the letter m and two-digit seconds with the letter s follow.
4h58
